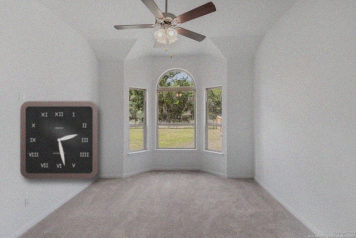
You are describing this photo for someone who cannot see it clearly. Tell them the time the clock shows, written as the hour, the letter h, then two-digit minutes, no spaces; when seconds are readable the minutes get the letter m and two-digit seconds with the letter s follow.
2h28
